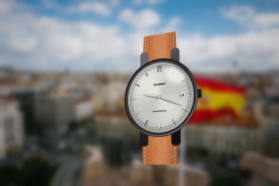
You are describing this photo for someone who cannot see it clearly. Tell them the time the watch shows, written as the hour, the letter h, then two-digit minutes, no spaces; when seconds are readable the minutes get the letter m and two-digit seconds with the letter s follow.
9h19
